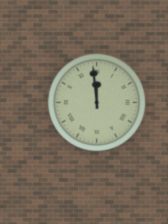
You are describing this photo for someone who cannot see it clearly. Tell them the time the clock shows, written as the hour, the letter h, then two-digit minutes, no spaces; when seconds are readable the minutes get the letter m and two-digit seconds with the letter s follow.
11h59
